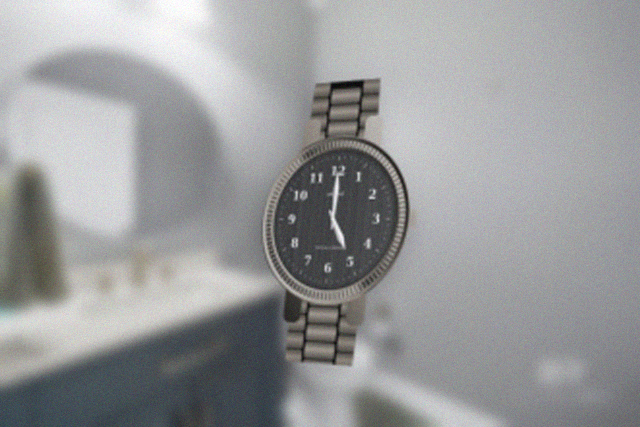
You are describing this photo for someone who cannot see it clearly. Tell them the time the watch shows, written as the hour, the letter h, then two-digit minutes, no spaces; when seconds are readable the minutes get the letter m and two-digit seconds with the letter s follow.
5h00
